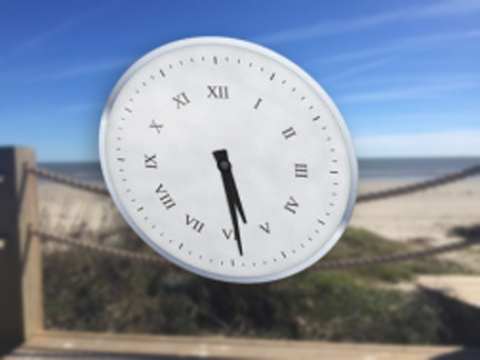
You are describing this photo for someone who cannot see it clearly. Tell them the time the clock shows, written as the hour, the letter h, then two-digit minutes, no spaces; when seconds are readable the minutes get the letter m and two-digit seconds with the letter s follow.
5h29
